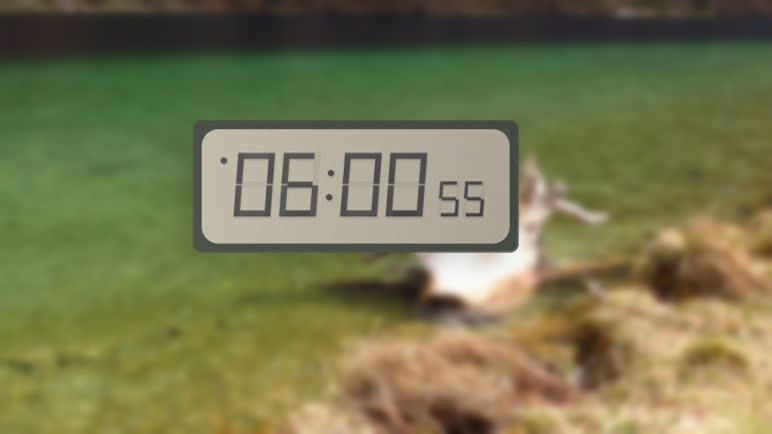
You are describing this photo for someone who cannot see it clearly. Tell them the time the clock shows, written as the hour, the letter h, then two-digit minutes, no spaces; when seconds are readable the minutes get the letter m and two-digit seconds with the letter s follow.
6h00m55s
